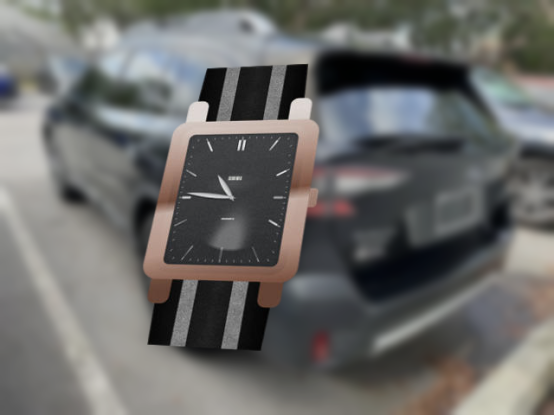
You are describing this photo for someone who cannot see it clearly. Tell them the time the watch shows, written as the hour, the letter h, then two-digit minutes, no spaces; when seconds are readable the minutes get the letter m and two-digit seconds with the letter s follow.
10h46
